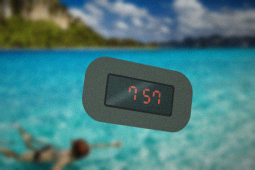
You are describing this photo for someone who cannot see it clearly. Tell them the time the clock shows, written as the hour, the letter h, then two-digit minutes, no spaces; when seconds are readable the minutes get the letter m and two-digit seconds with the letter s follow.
7h57
